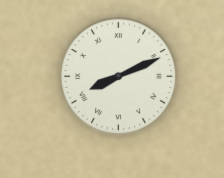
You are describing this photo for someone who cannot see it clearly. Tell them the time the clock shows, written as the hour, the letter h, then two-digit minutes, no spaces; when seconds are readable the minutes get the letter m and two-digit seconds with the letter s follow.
8h11
